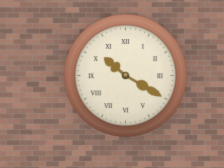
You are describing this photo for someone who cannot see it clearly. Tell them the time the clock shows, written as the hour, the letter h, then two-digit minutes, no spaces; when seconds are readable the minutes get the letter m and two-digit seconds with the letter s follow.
10h20
